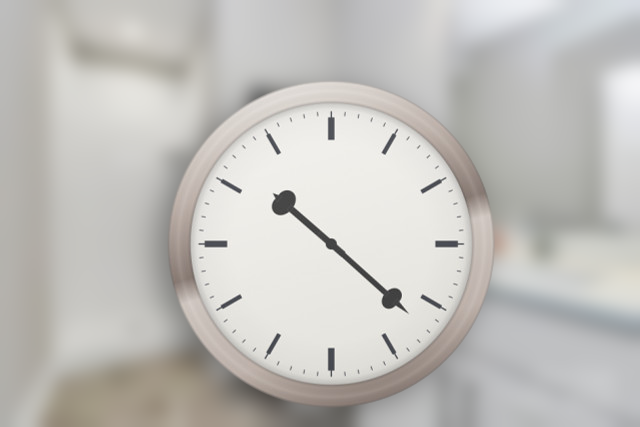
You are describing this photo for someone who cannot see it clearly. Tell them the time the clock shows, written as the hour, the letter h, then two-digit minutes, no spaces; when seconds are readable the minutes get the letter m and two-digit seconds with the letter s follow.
10h22
